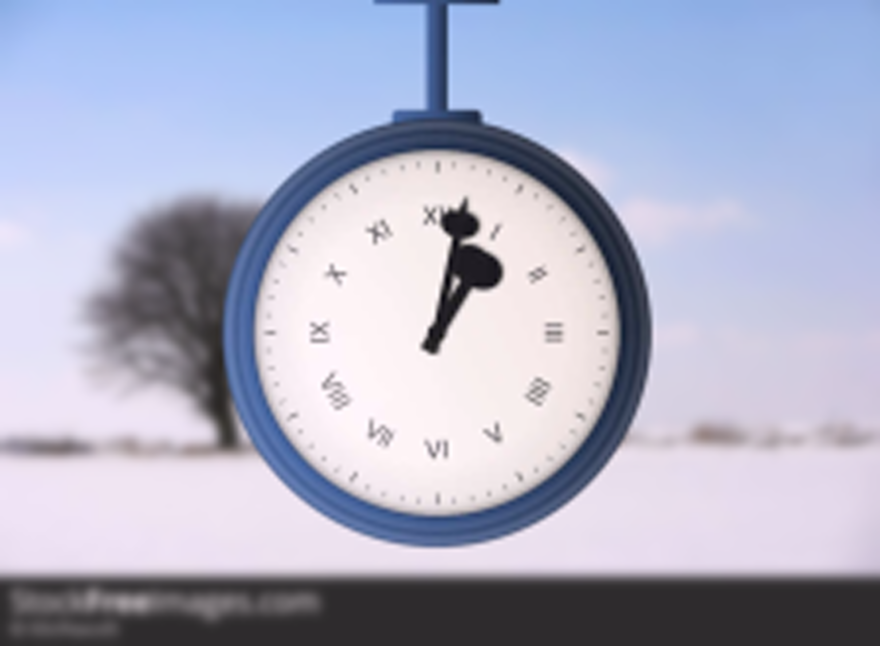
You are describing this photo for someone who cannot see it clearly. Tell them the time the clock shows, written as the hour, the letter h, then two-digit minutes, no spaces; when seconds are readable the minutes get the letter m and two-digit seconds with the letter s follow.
1h02
